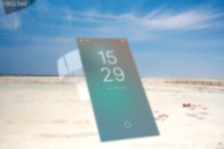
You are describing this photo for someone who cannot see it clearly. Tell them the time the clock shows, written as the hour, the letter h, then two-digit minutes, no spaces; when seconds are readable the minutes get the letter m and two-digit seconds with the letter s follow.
15h29
